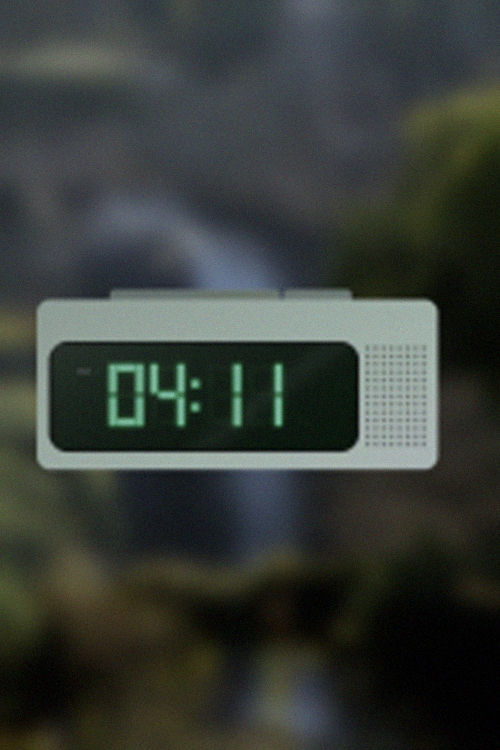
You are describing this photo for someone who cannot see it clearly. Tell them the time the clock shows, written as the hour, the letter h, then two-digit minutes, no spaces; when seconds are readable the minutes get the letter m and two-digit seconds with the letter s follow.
4h11
